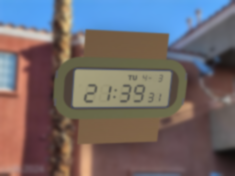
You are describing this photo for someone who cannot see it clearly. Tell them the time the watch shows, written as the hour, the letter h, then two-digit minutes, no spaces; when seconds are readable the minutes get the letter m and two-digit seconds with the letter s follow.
21h39
